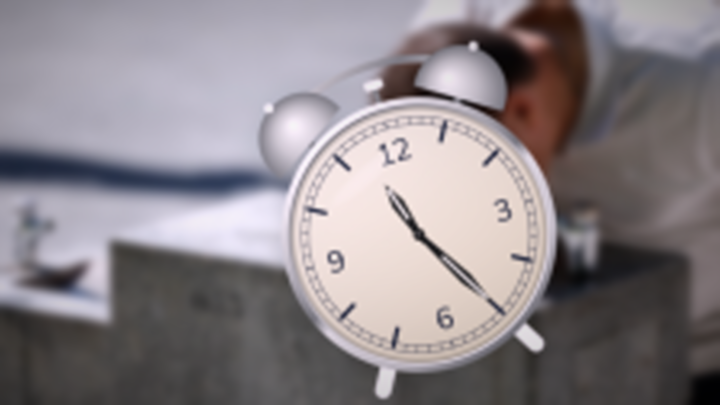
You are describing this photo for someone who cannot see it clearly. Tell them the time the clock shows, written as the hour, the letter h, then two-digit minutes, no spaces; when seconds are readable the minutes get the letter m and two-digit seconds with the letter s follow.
11h25
